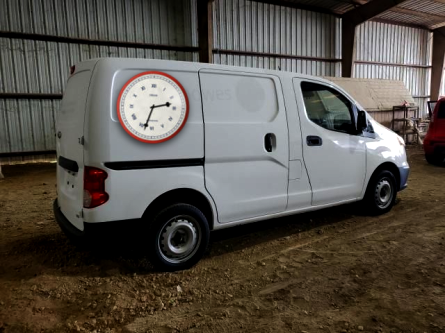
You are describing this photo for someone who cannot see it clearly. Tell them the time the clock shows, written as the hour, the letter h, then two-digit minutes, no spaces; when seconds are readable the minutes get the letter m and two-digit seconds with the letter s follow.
2h33
